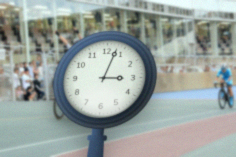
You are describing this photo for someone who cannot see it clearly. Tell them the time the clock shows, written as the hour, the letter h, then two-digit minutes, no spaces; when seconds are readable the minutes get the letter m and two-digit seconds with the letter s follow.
3h03
